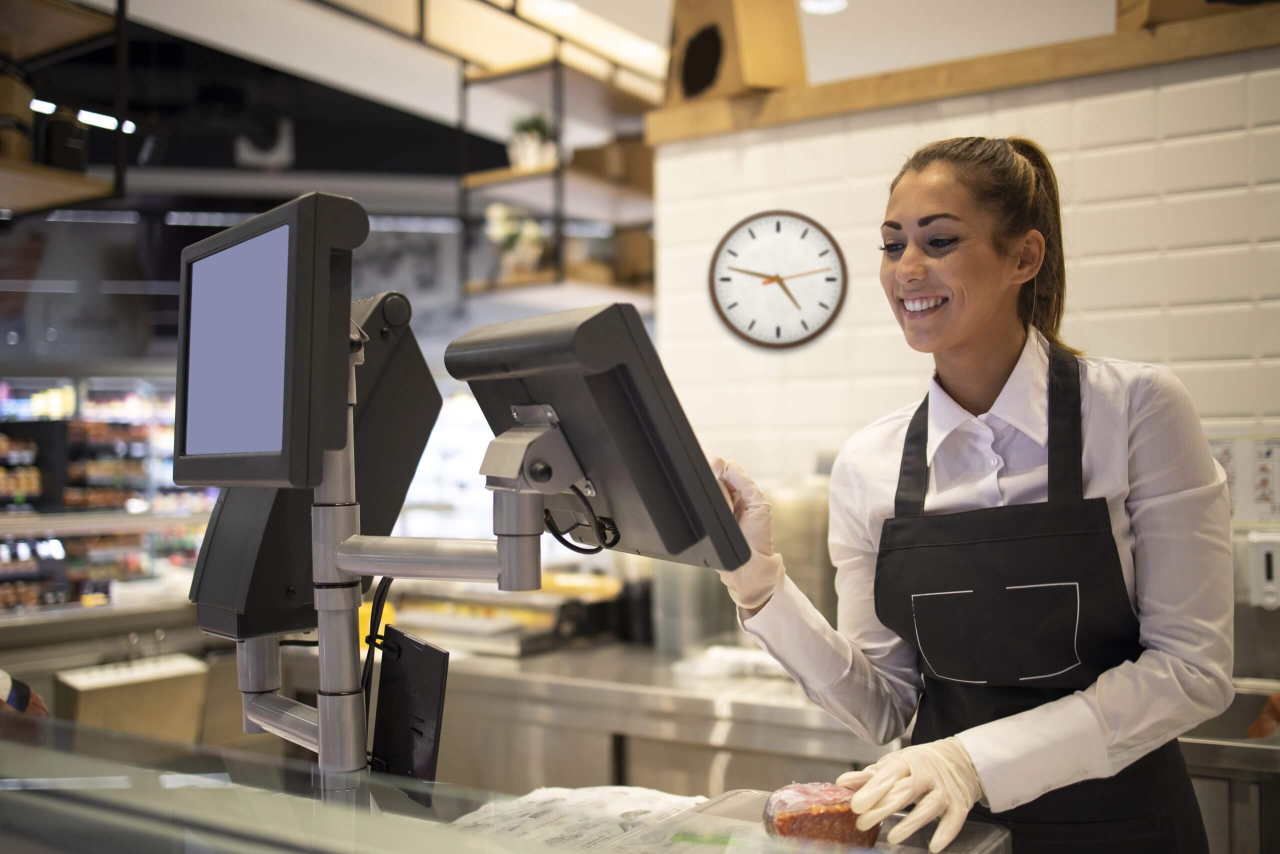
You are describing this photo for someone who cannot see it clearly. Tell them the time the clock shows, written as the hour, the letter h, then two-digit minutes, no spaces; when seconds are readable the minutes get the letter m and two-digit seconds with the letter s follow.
4h47m13s
